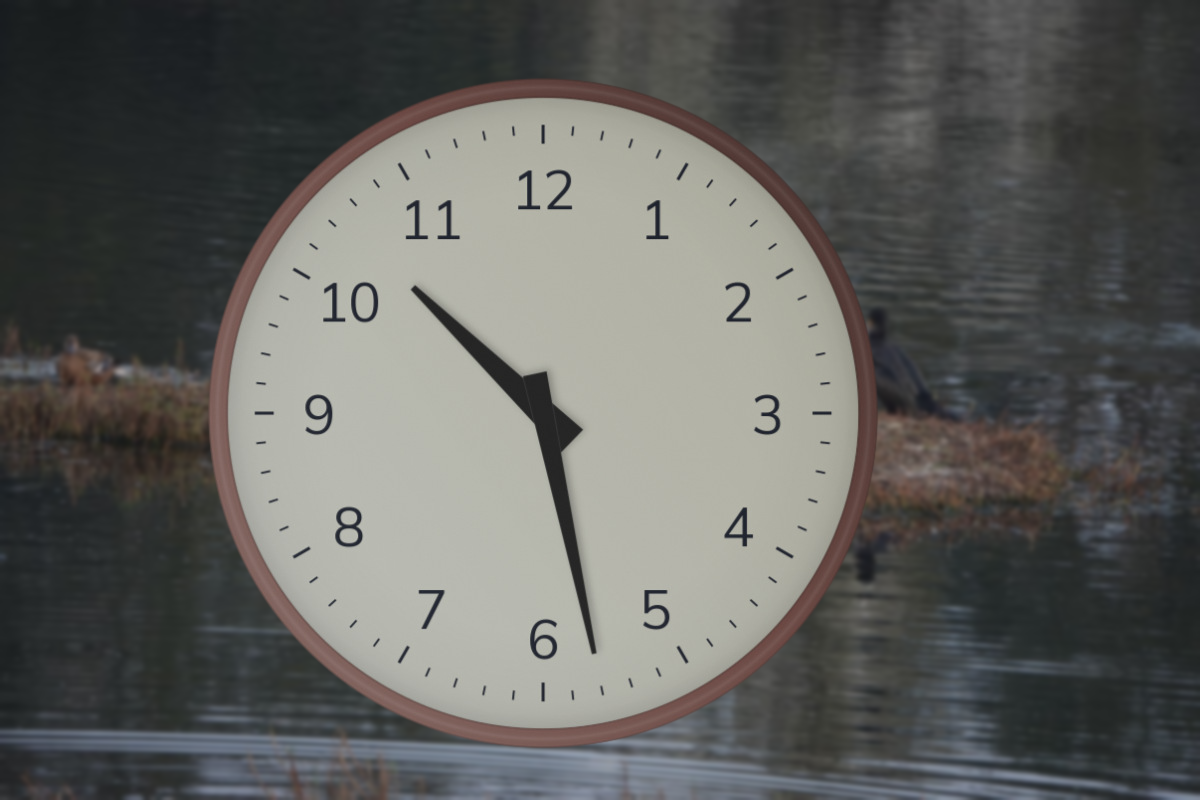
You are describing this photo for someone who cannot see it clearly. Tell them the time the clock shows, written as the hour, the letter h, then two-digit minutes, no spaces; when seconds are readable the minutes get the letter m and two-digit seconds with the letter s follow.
10h28
